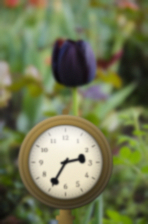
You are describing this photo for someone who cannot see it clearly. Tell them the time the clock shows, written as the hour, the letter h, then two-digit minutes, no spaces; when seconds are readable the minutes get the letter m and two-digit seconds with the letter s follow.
2h35
